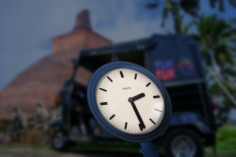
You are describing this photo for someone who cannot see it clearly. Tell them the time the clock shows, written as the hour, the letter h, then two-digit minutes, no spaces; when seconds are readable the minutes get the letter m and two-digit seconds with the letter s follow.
2h29
